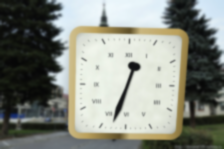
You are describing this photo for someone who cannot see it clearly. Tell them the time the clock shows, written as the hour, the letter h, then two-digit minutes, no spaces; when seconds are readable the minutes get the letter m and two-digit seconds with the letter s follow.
12h33
